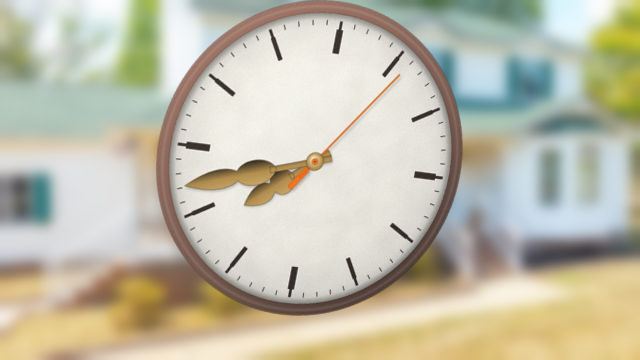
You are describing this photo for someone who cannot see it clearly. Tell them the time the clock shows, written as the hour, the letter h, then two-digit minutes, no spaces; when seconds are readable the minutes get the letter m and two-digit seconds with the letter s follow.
7h42m06s
